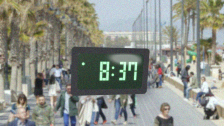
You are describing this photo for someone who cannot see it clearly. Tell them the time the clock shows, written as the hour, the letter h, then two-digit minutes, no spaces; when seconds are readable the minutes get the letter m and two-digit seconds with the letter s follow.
8h37
